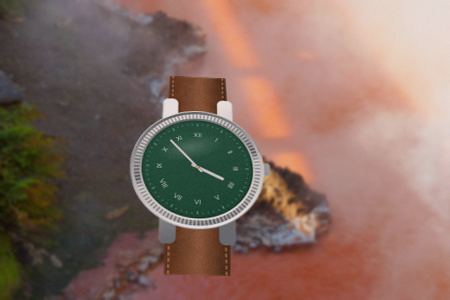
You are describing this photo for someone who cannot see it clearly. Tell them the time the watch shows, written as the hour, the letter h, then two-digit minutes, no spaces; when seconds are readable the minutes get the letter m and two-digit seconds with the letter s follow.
3h53
